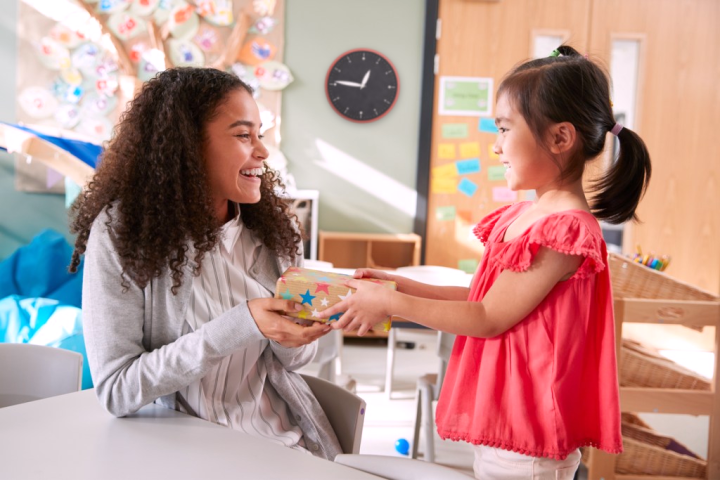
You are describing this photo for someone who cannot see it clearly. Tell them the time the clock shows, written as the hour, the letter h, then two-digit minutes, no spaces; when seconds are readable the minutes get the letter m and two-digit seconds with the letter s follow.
12h46
